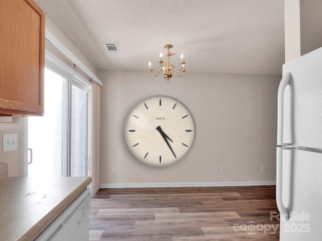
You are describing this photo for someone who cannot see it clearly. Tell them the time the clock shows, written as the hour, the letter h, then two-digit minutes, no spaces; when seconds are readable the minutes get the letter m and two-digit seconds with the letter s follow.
4h25
